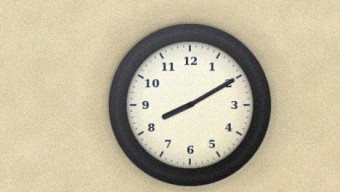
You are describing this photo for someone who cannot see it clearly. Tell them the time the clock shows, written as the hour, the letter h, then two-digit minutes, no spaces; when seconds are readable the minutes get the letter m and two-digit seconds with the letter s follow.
8h10
